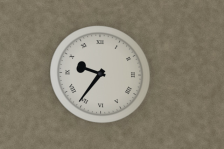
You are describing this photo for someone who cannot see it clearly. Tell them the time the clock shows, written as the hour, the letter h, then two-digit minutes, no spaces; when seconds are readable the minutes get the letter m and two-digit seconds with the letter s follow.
9h36
